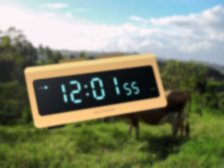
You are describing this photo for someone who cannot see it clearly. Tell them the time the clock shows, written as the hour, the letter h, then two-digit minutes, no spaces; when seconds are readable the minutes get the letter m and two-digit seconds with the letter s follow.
12h01m55s
